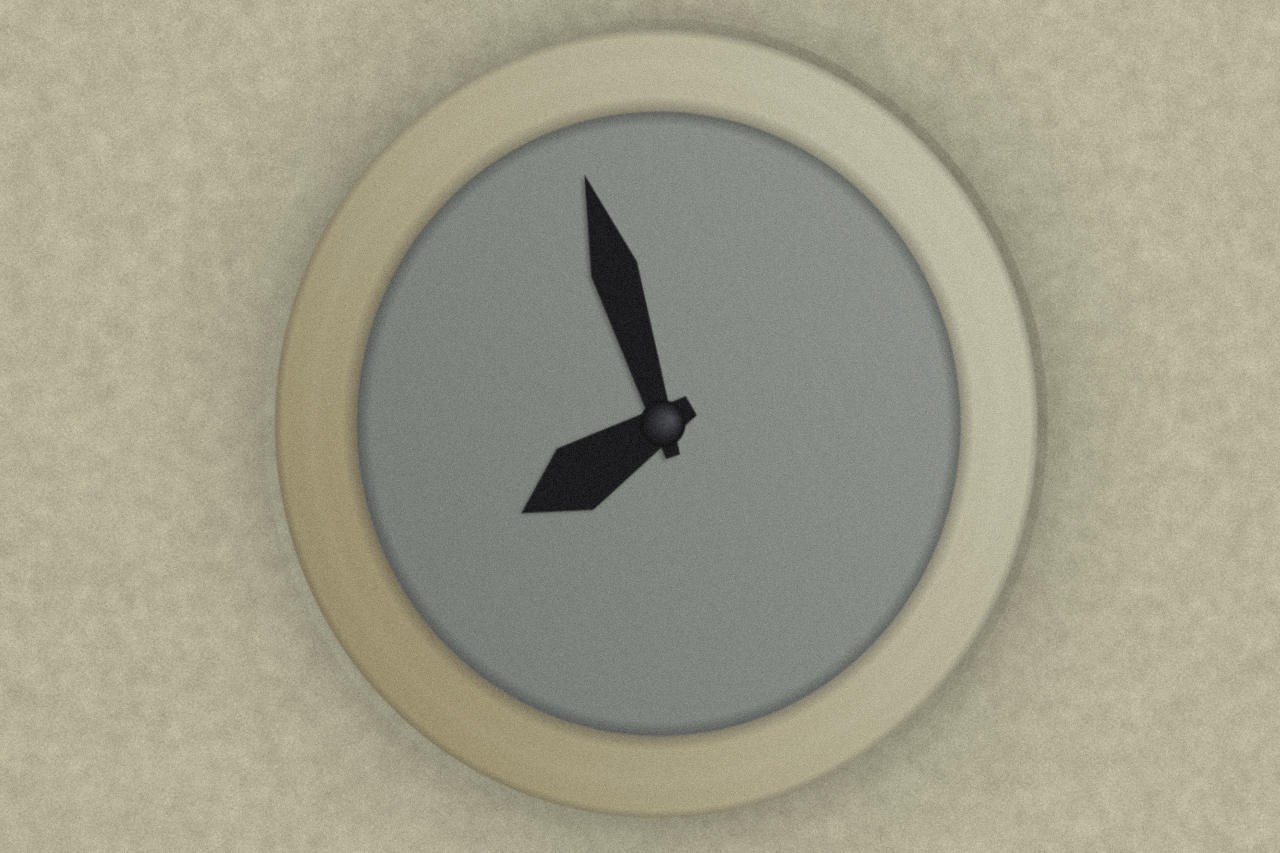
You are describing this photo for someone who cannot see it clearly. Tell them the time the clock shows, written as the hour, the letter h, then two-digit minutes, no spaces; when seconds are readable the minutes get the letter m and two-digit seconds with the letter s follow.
7h57
